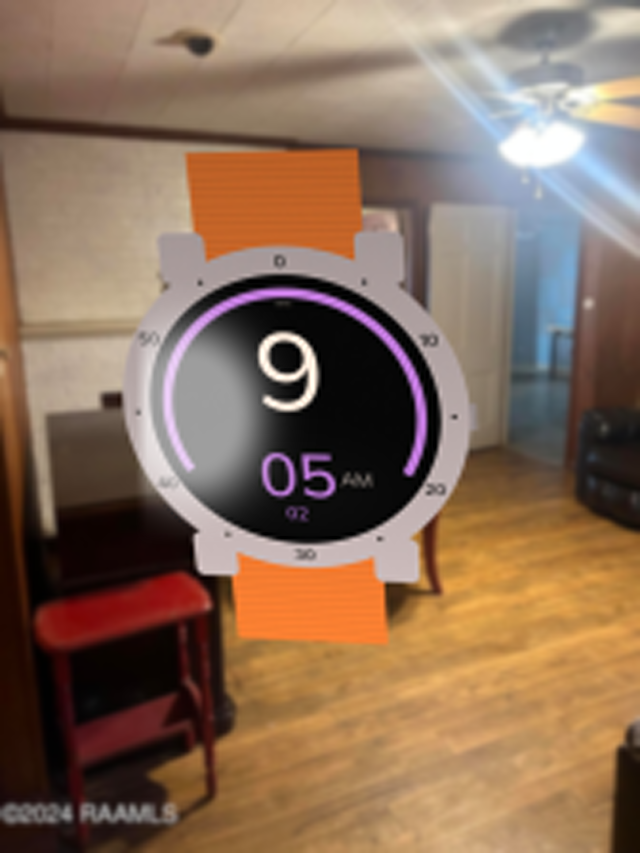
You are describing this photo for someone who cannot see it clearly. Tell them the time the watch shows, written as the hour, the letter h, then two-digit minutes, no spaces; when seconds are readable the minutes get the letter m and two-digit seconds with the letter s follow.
9h05
